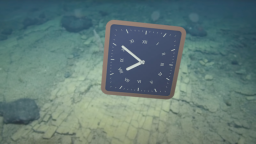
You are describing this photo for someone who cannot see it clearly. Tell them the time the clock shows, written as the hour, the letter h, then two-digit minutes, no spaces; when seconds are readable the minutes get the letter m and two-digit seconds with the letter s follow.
7h51
